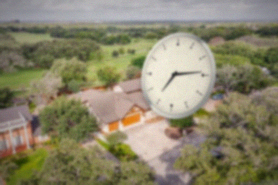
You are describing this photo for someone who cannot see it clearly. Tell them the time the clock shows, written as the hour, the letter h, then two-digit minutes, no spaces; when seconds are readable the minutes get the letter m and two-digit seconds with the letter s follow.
7h14
